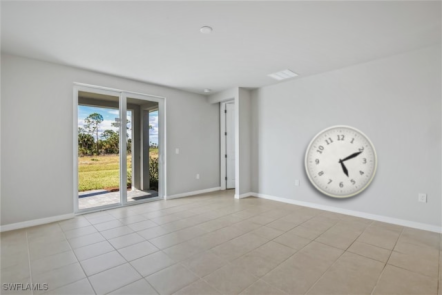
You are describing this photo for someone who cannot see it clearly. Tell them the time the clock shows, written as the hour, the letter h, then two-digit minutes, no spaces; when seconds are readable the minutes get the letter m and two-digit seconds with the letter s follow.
5h11
